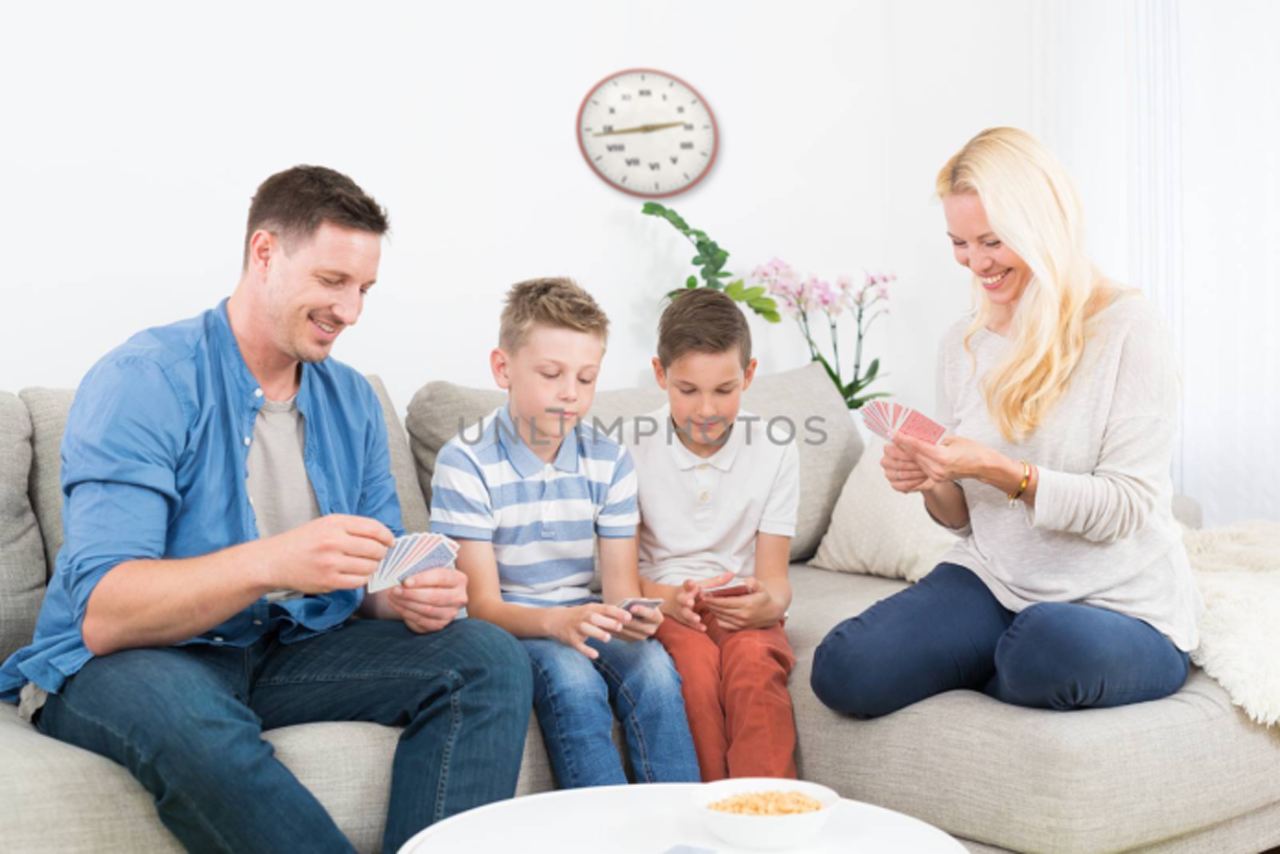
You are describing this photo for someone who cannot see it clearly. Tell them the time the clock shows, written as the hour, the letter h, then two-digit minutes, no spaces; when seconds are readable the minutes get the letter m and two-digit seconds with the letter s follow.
2h44
